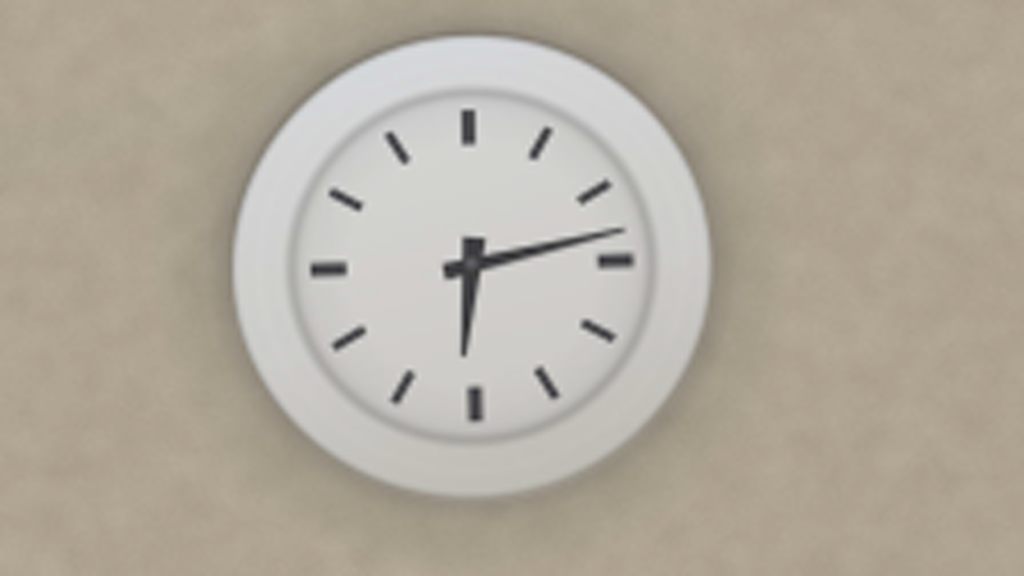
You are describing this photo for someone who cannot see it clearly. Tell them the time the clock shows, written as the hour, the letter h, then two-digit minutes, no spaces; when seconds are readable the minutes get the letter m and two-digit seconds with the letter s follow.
6h13
